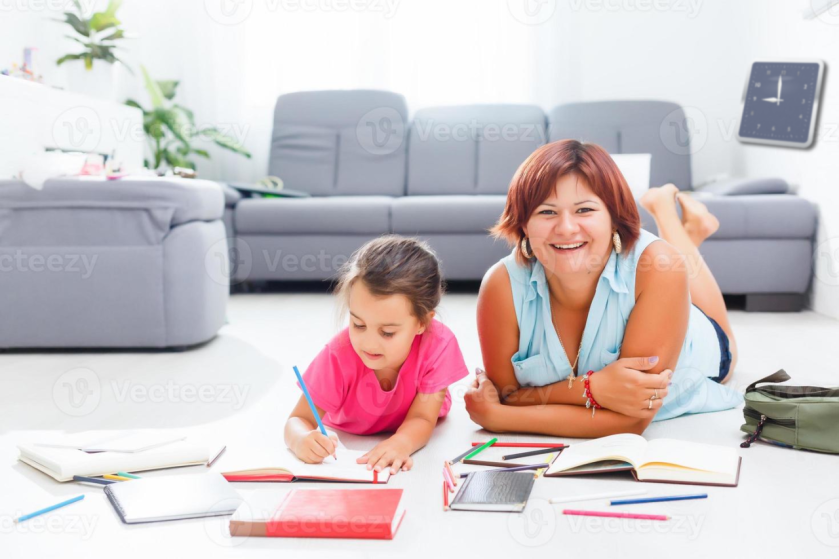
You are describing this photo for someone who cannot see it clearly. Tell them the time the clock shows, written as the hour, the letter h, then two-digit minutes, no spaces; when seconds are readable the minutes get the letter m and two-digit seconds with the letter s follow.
8h59
